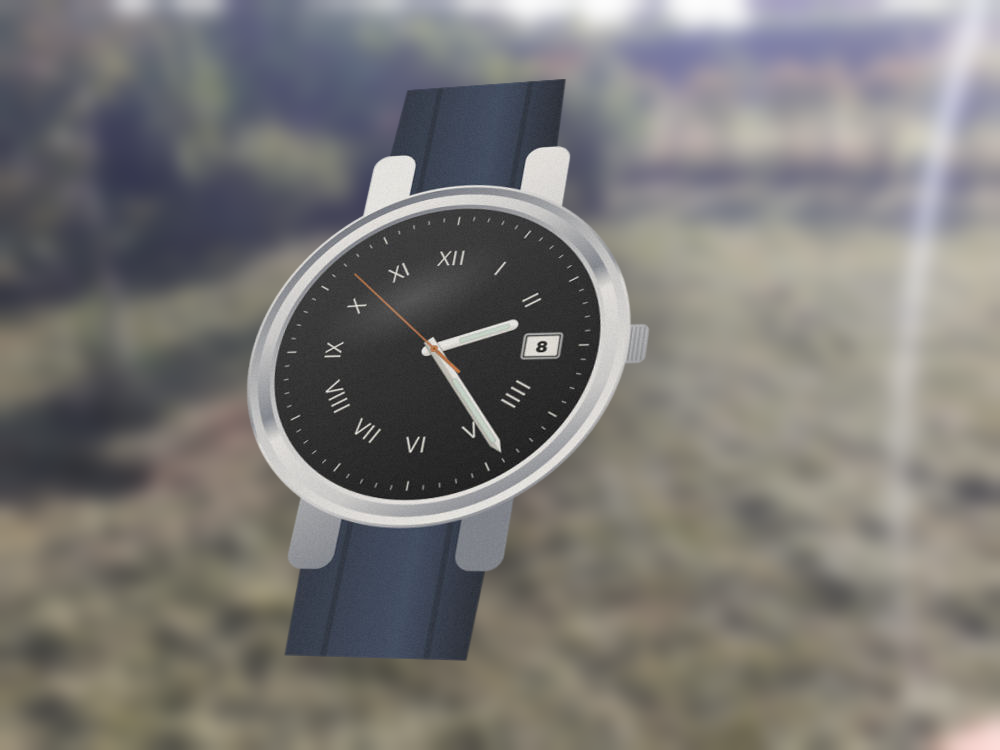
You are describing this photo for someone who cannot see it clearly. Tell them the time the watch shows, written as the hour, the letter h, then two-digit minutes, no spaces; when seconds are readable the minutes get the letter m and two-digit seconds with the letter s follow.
2h23m52s
